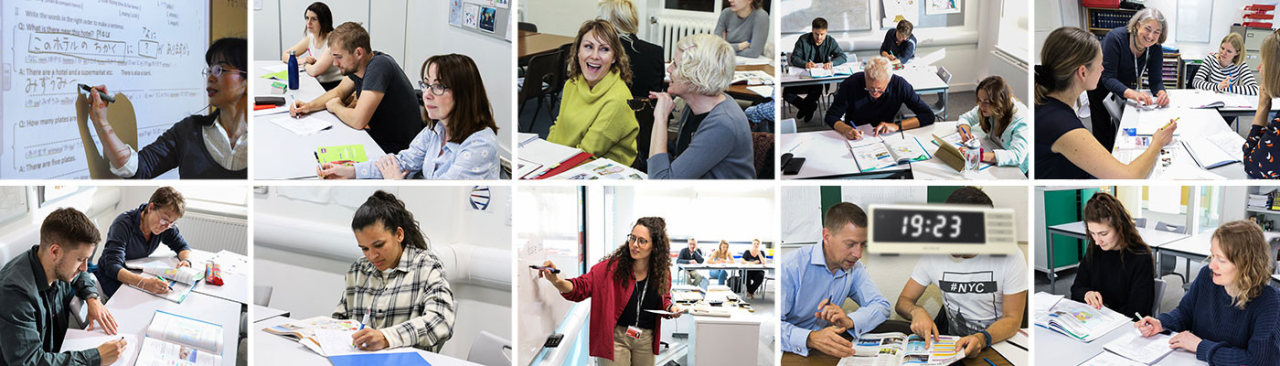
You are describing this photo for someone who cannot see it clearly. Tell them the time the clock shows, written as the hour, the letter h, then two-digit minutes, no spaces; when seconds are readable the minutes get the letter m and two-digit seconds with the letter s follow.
19h23
